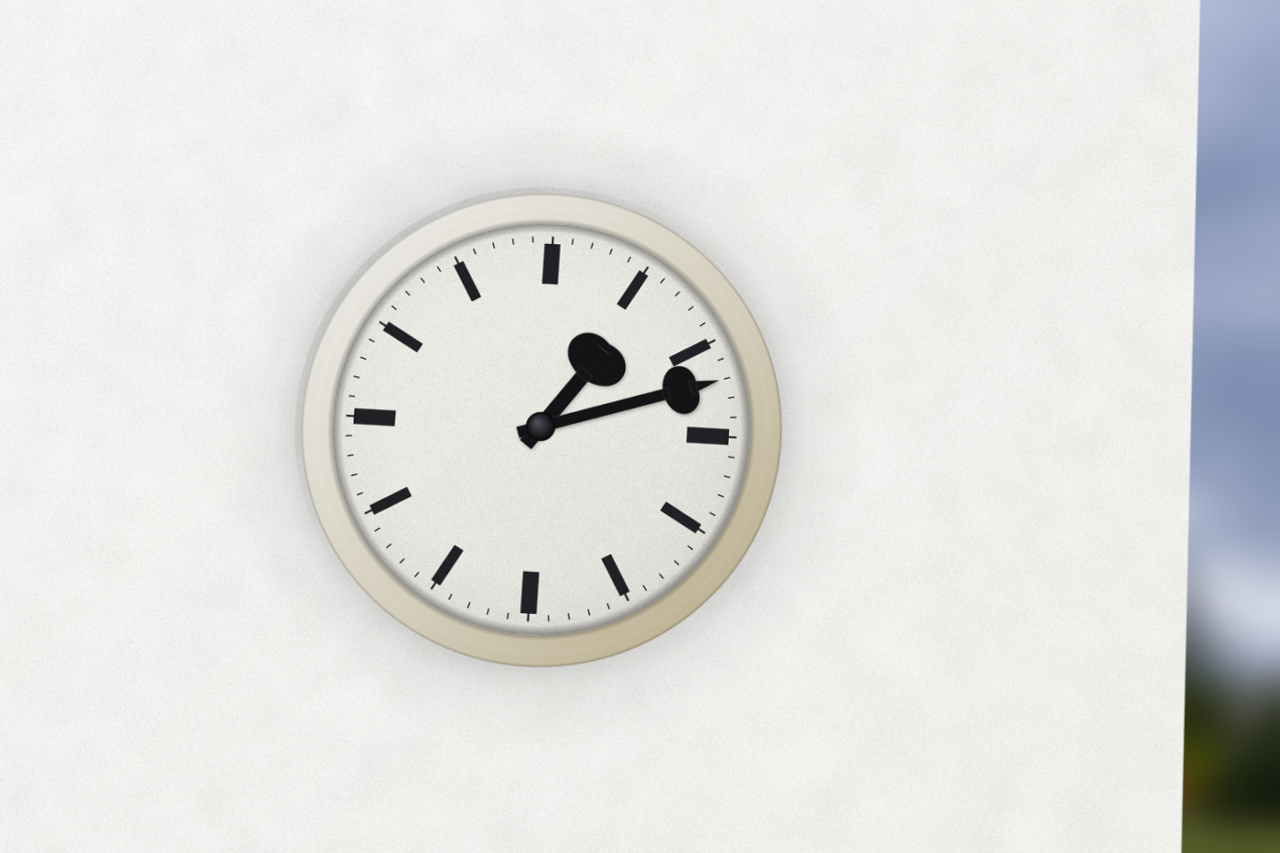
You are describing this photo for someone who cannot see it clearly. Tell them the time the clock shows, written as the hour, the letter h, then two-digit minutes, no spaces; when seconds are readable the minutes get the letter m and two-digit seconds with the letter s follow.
1h12
